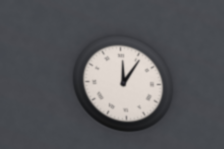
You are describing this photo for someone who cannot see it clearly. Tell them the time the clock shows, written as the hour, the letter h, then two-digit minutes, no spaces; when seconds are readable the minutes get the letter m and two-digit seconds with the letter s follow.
12h06
